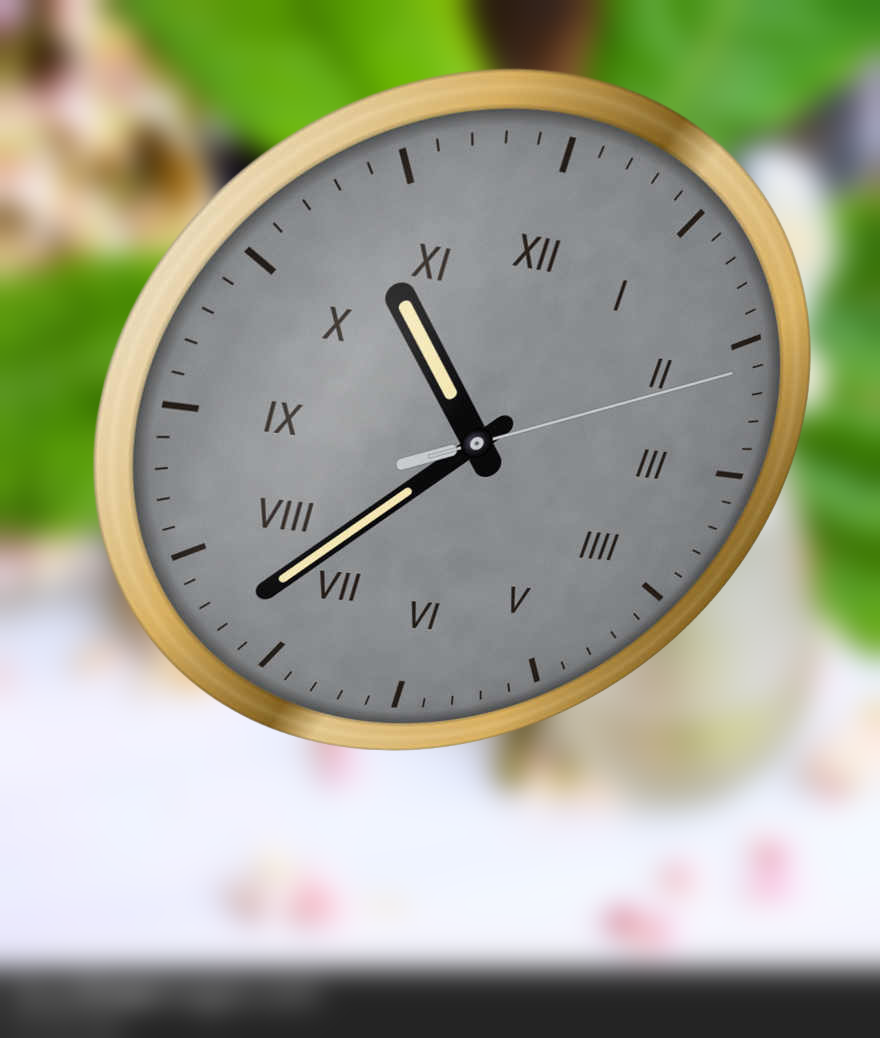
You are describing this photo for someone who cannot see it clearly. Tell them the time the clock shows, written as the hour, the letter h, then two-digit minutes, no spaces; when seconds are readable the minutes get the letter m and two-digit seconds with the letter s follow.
10h37m11s
